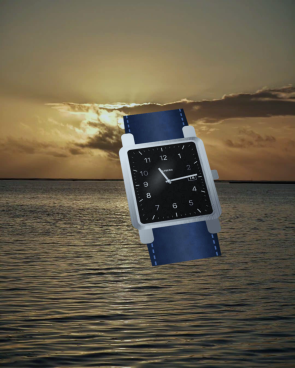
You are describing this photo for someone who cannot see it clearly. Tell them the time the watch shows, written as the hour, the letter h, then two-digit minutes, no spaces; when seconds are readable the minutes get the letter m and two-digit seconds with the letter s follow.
11h14
